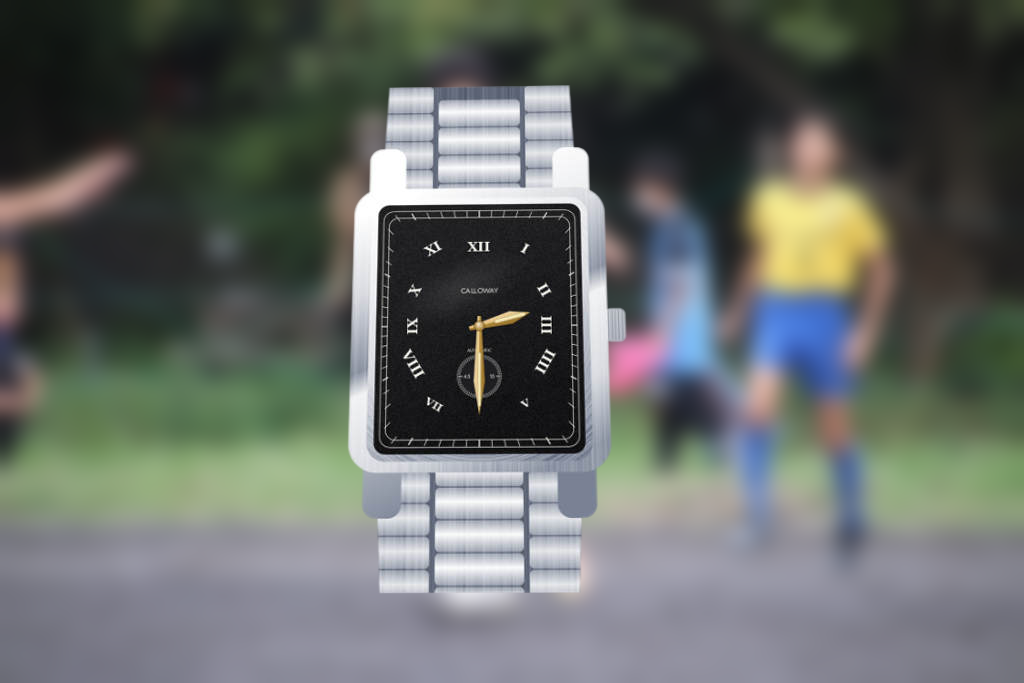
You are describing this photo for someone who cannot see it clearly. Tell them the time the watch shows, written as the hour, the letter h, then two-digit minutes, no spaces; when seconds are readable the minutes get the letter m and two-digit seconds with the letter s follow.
2h30
